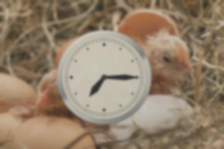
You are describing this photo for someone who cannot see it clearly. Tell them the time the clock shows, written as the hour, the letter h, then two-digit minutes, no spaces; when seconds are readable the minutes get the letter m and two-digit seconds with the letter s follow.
7h15
